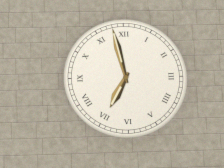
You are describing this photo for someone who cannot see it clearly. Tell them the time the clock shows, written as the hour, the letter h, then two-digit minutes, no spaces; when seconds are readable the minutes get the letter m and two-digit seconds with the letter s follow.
6h58
